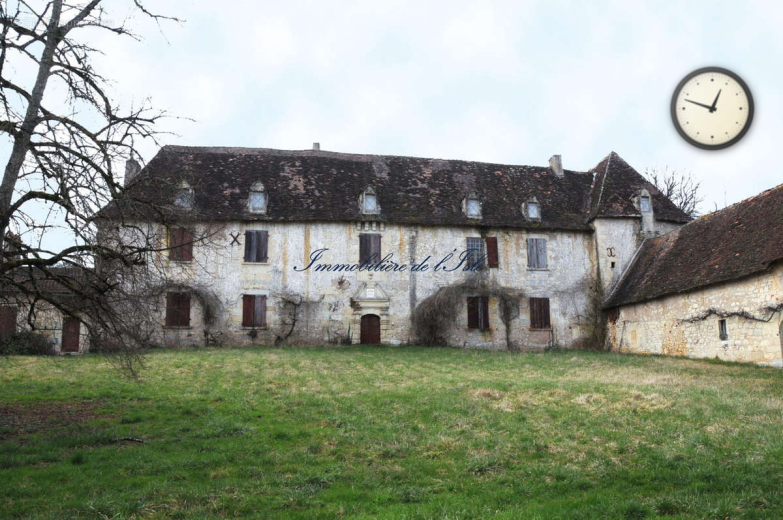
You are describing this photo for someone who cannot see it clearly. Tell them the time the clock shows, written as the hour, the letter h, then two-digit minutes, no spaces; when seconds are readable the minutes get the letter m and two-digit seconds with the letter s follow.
12h48
